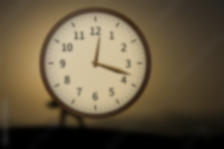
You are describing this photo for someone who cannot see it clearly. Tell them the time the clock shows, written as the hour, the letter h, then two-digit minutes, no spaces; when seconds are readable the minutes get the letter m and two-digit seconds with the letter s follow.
12h18
